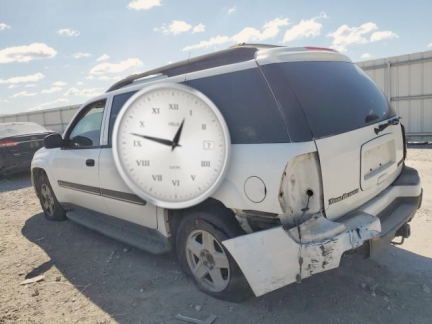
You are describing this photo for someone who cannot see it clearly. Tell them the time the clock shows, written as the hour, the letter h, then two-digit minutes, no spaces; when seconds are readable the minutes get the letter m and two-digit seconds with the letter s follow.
12h47
